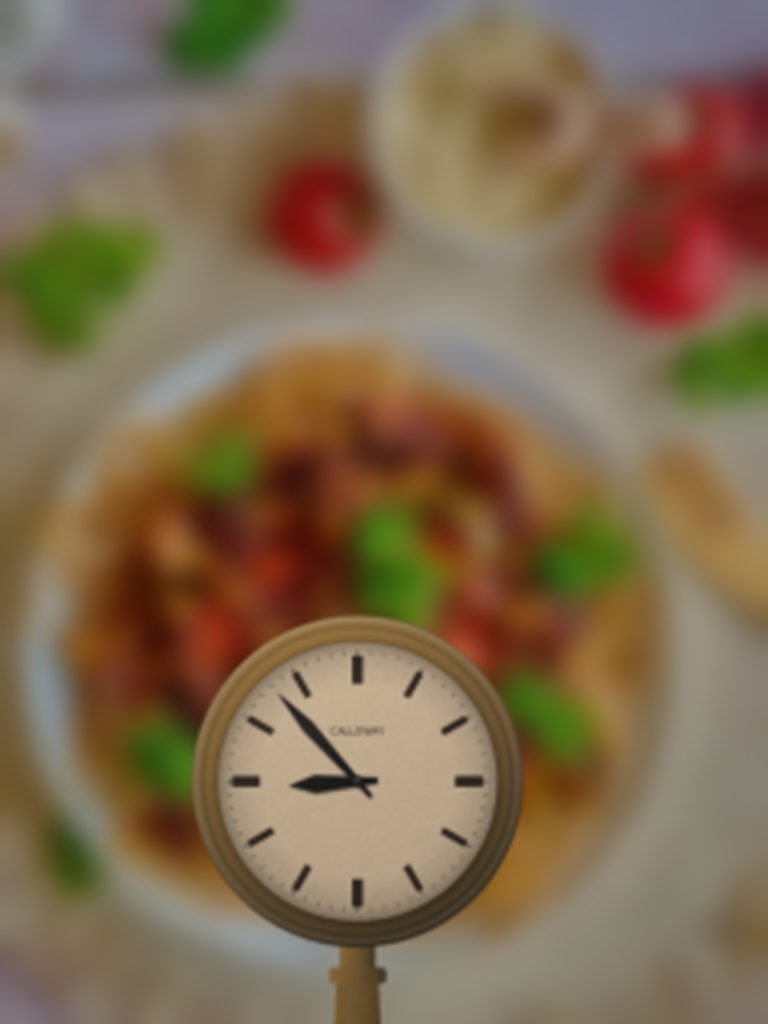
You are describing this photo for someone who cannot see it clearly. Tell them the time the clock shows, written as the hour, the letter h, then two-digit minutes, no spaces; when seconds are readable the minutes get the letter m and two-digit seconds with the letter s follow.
8h53
